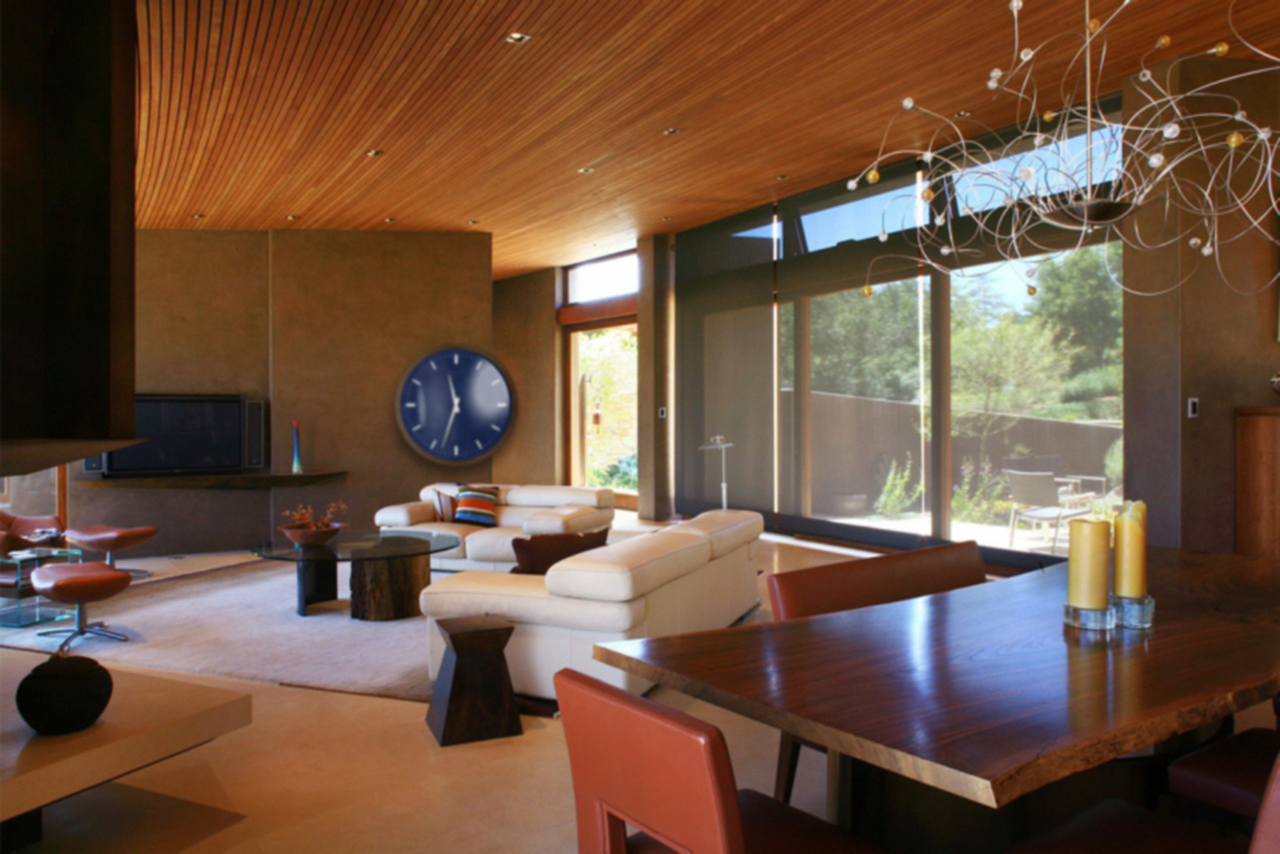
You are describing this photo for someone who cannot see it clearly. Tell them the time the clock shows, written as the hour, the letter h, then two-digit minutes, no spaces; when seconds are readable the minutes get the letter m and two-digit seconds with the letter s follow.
11h33
